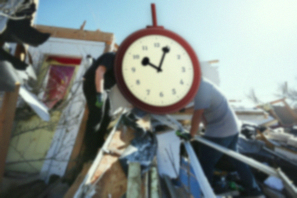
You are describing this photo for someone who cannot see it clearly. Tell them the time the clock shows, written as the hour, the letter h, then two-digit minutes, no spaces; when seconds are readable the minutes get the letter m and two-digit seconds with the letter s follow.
10h04
